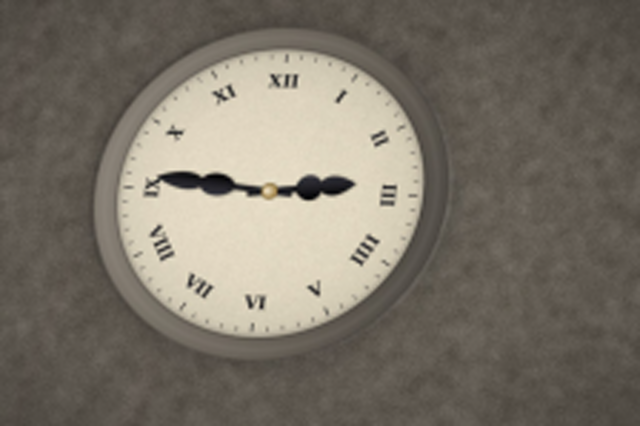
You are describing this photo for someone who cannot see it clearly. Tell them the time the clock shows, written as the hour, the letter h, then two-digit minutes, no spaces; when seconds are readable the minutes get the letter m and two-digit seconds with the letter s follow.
2h46
